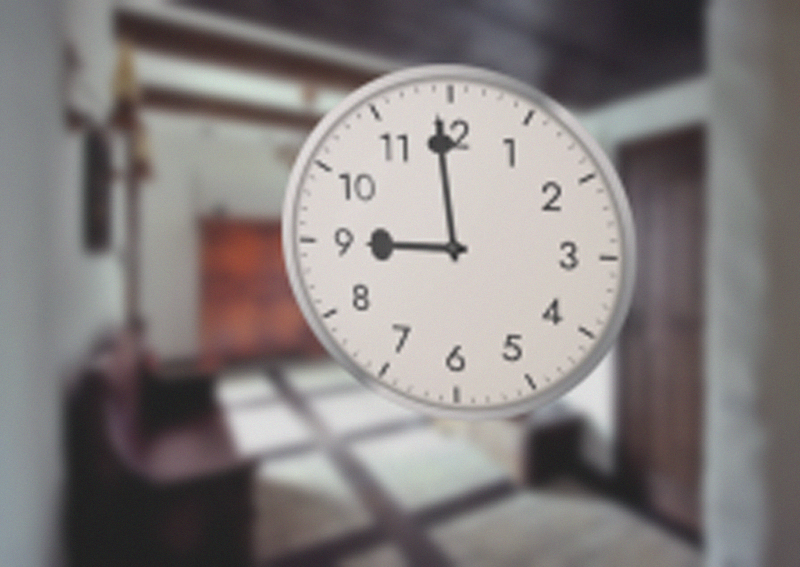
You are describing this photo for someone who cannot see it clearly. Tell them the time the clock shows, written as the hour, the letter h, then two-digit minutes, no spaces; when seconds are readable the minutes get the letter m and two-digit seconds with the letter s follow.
8h59
